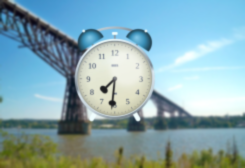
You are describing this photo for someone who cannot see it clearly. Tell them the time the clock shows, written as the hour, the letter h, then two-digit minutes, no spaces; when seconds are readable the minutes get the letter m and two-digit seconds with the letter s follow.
7h31
